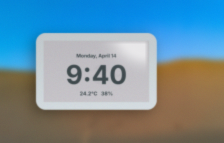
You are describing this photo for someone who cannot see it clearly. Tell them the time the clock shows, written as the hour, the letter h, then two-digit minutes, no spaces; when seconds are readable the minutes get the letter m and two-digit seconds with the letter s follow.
9h40
